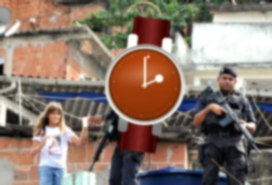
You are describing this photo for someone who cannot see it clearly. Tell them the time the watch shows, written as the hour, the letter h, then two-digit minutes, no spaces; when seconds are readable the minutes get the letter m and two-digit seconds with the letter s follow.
1h59
